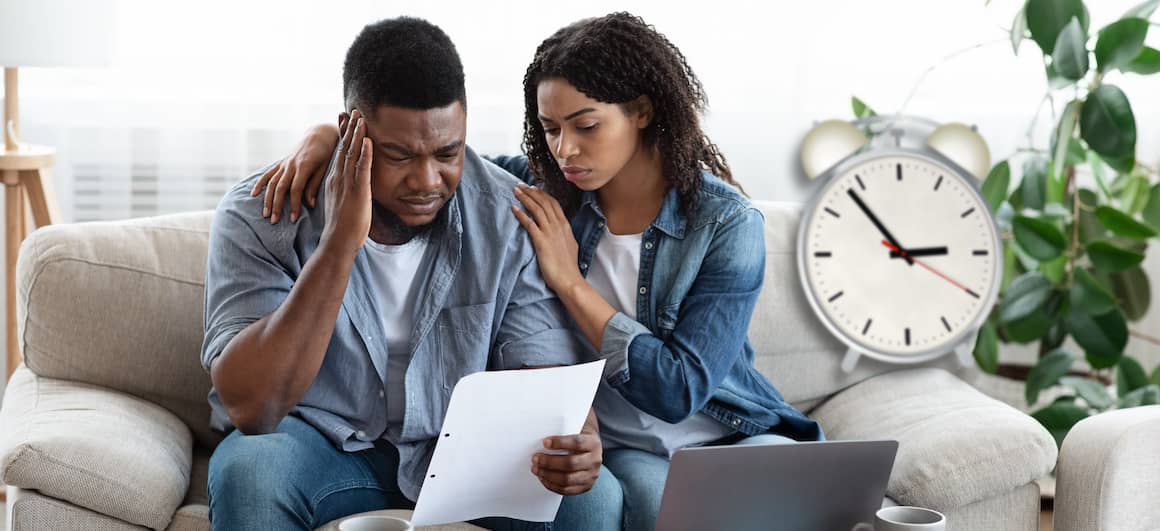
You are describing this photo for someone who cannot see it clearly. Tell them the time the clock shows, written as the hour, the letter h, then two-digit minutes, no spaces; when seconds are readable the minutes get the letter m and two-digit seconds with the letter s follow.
2h53m20s
